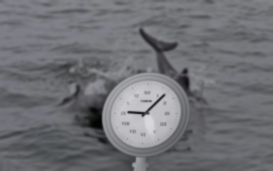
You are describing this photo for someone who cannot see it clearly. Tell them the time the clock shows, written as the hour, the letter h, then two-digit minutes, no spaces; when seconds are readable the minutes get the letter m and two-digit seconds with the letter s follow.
9h07
